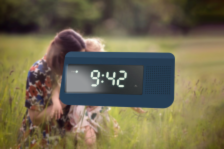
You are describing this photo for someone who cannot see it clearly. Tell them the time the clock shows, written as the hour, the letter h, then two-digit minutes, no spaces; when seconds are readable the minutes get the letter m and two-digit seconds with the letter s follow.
9h42
